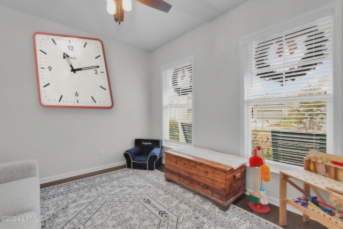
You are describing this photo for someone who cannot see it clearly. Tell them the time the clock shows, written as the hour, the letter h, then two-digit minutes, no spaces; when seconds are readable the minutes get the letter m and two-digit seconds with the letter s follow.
11h13
